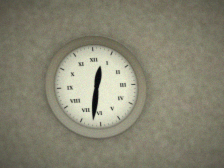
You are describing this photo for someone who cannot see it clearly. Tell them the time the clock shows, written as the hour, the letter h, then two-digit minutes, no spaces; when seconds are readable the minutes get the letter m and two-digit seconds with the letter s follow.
12h32
